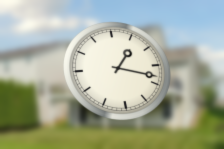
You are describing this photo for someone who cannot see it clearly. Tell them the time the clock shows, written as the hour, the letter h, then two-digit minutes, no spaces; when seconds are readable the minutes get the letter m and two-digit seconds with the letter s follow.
1h18
